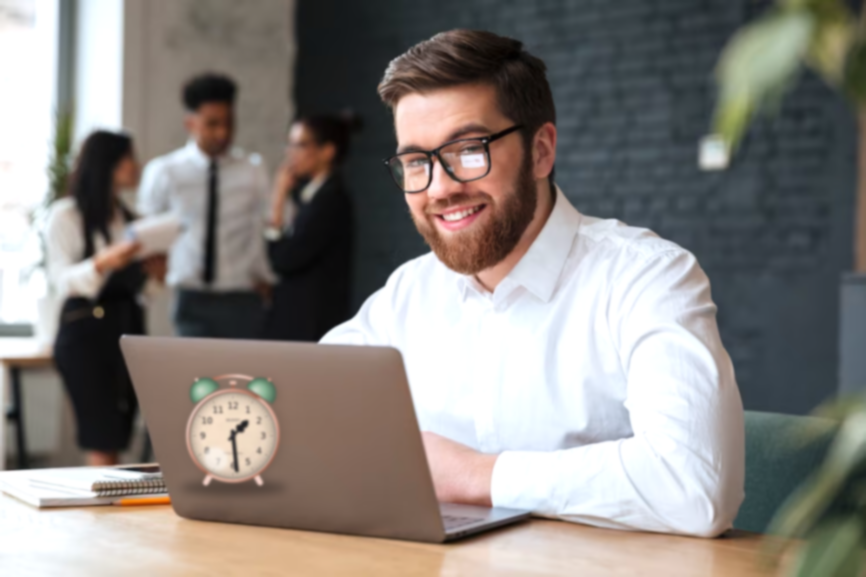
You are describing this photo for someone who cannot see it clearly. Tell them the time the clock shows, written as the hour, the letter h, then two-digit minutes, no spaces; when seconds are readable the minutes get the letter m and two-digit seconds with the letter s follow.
1h29
